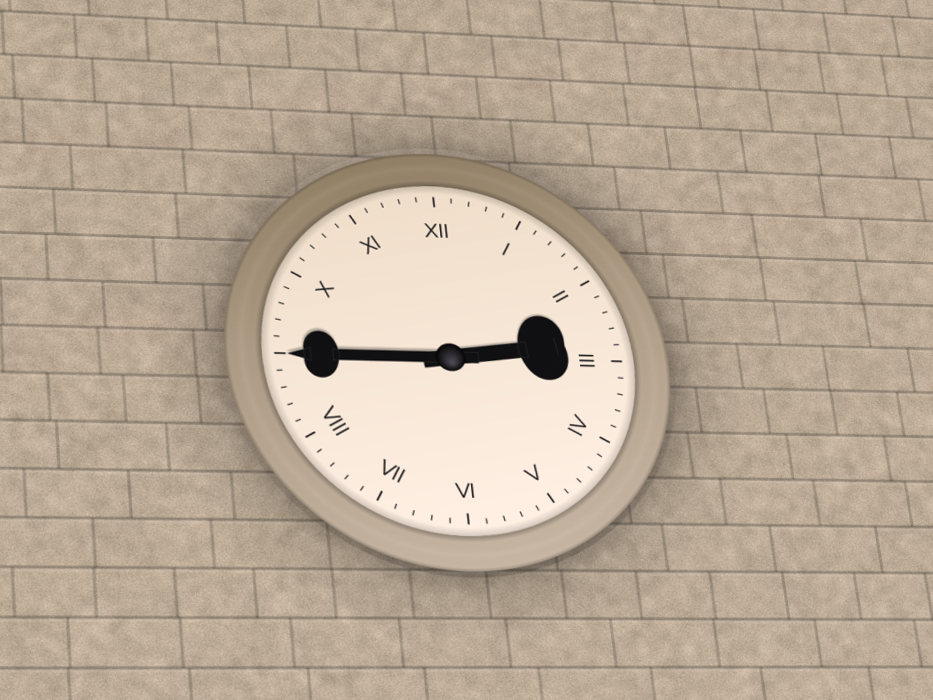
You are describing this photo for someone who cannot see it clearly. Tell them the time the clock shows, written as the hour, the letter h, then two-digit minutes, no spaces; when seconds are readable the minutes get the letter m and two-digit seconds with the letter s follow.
2h45
